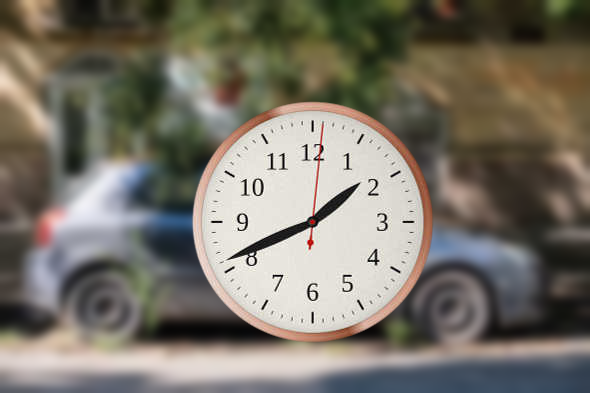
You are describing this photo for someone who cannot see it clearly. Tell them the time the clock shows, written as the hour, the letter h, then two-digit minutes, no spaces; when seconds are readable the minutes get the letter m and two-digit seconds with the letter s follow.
1h41m01s
